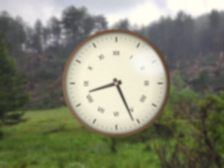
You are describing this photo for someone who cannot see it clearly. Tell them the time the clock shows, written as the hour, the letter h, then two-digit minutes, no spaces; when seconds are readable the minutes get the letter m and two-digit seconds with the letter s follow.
8h26
